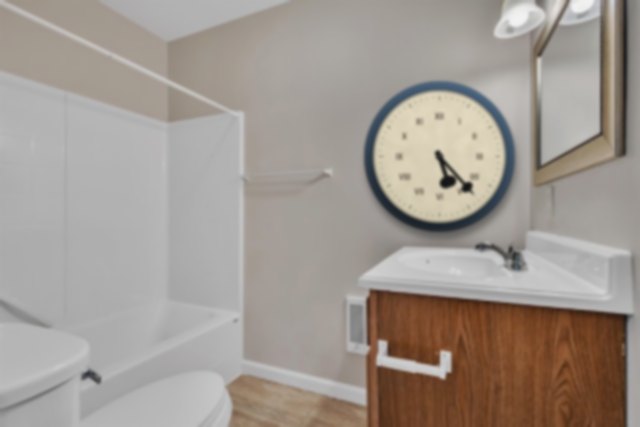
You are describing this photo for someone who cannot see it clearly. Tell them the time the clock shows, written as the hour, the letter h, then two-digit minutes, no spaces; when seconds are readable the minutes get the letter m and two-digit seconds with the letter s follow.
5h23
